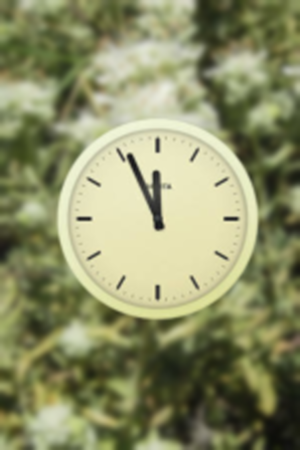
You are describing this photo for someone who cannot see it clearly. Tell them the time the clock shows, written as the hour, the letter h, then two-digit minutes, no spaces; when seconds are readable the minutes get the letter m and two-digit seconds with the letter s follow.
11h56
